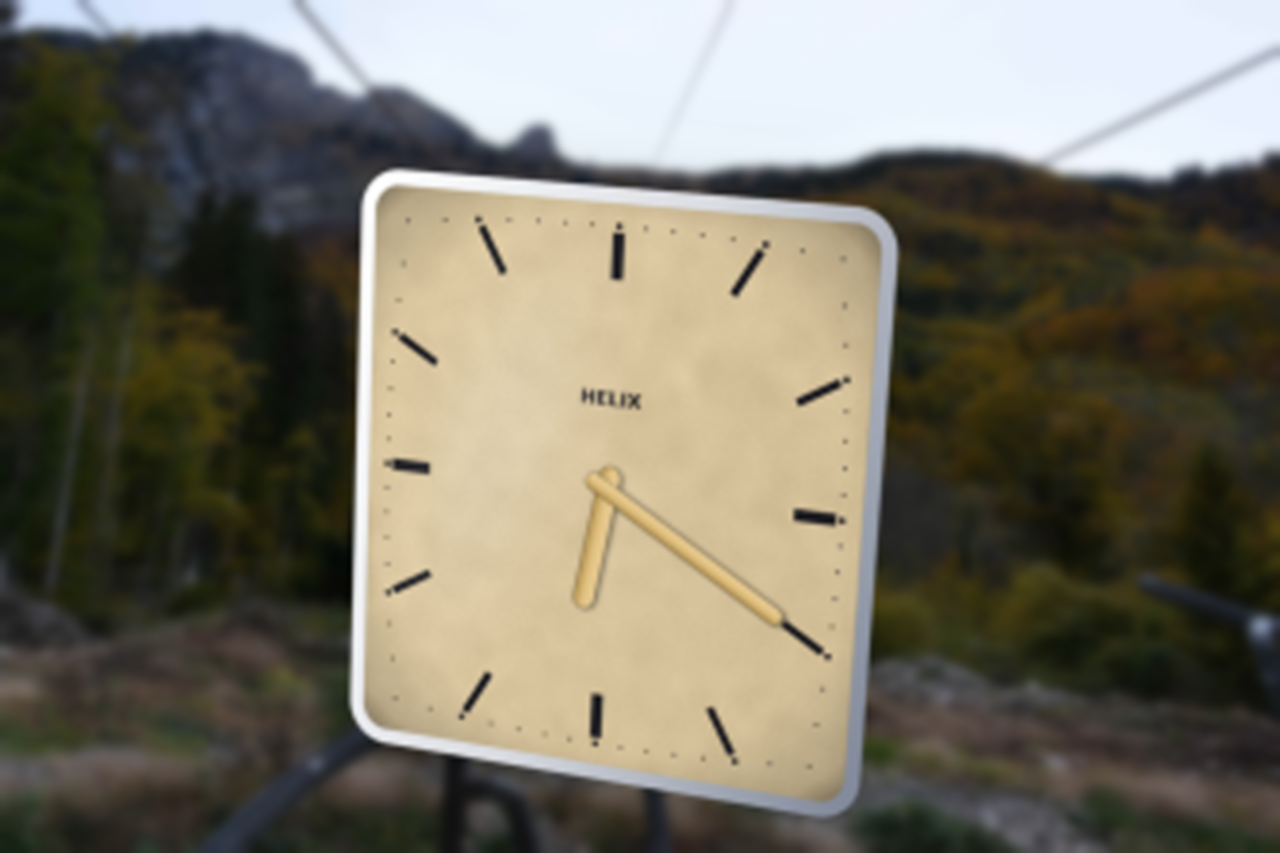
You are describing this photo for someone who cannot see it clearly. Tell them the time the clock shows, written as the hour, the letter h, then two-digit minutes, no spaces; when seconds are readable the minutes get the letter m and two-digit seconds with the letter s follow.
6h20
